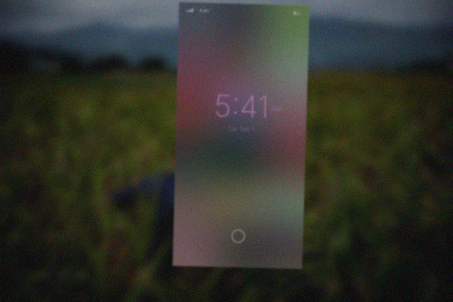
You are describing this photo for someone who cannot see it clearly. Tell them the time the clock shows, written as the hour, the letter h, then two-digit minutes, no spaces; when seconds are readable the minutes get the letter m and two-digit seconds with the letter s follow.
5h41
